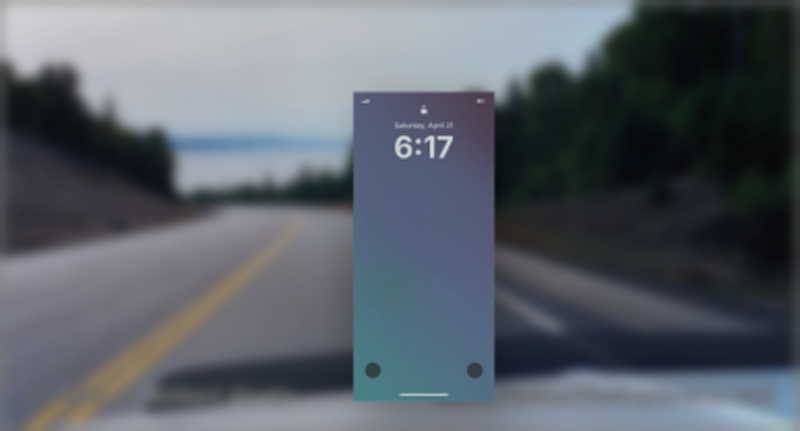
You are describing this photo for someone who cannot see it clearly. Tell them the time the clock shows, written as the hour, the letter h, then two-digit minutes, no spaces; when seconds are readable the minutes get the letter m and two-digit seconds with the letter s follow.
6h17
